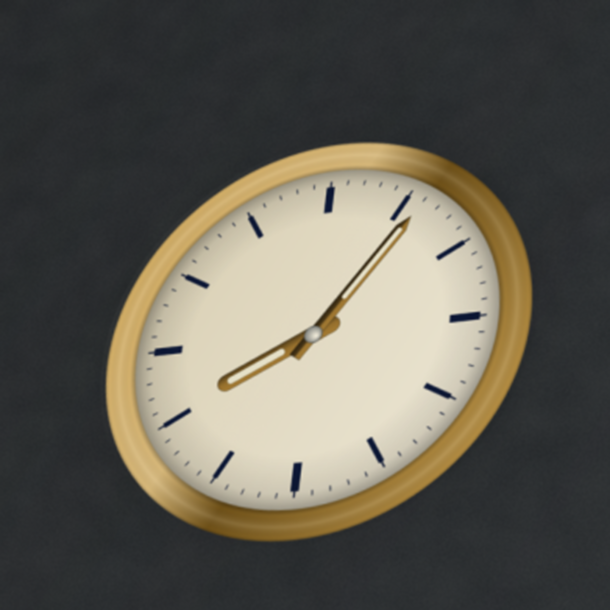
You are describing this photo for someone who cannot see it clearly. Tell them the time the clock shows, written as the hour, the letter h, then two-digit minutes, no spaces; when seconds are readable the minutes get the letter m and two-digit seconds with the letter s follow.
8h06
